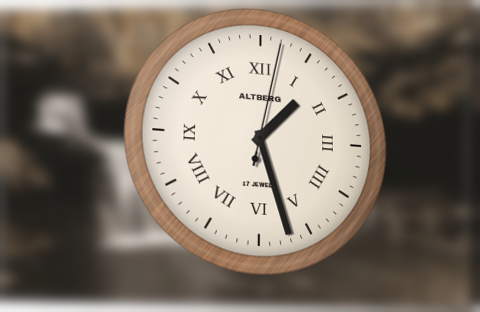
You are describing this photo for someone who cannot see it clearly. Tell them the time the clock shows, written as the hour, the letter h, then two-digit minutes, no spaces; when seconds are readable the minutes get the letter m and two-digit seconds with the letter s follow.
1h27m02s
